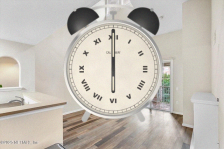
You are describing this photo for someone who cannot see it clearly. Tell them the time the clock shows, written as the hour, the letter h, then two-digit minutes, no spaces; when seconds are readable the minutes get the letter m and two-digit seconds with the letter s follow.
6h00
